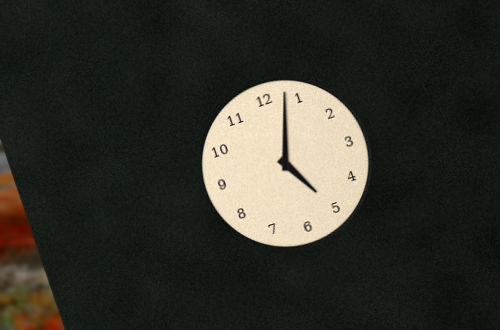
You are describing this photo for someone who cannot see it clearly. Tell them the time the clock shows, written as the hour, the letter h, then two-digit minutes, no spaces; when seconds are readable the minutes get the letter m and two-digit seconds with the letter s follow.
5h03
